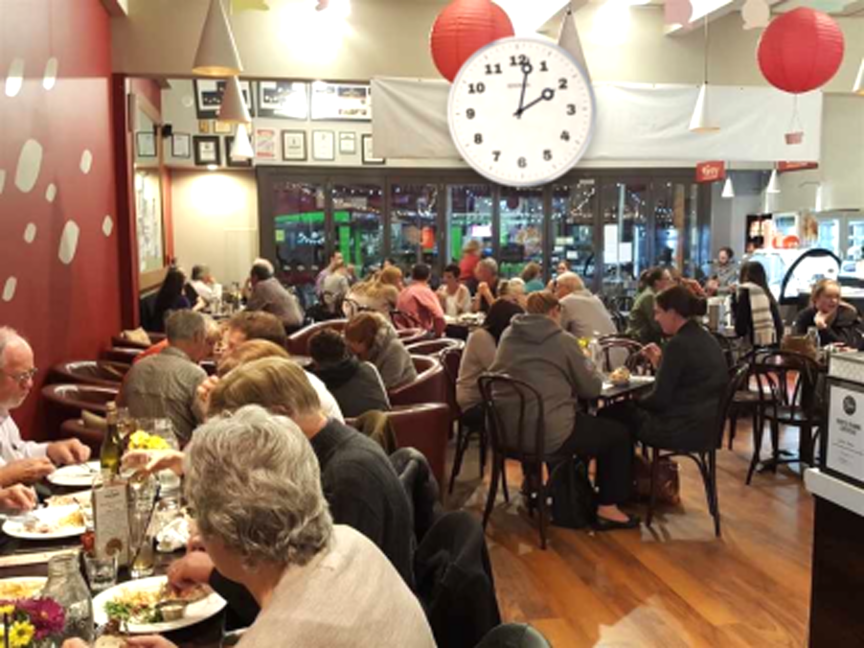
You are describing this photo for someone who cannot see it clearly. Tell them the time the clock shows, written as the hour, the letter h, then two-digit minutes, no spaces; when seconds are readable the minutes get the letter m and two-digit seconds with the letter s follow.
2h02
